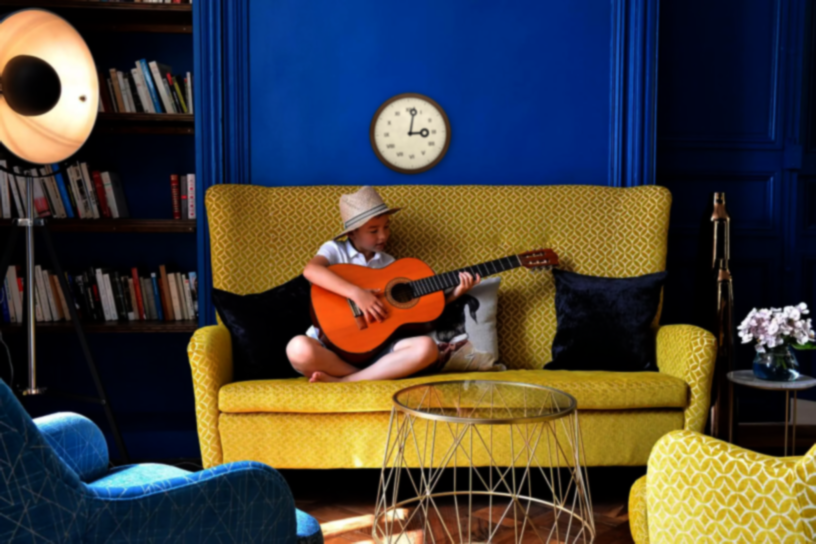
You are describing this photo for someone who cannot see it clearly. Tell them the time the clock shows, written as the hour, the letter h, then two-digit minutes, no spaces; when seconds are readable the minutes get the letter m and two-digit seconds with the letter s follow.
3h02
